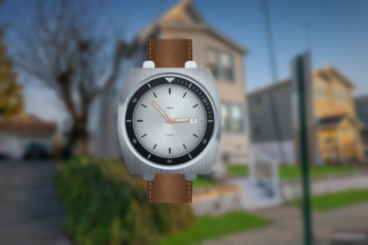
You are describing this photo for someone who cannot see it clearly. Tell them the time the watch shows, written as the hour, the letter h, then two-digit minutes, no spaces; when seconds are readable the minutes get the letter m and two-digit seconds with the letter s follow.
2h53
